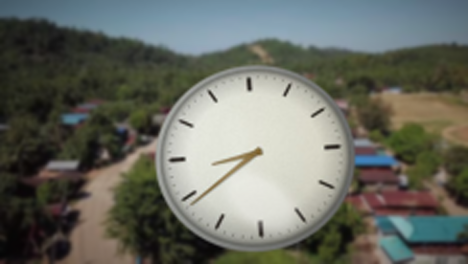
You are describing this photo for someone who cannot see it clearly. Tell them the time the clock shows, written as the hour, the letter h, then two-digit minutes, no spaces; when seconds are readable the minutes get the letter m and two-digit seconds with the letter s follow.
8h39
